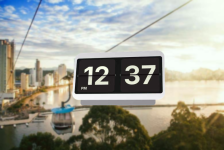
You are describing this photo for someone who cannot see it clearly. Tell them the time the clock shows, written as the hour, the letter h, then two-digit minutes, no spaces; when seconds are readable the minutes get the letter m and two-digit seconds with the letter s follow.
12h37
